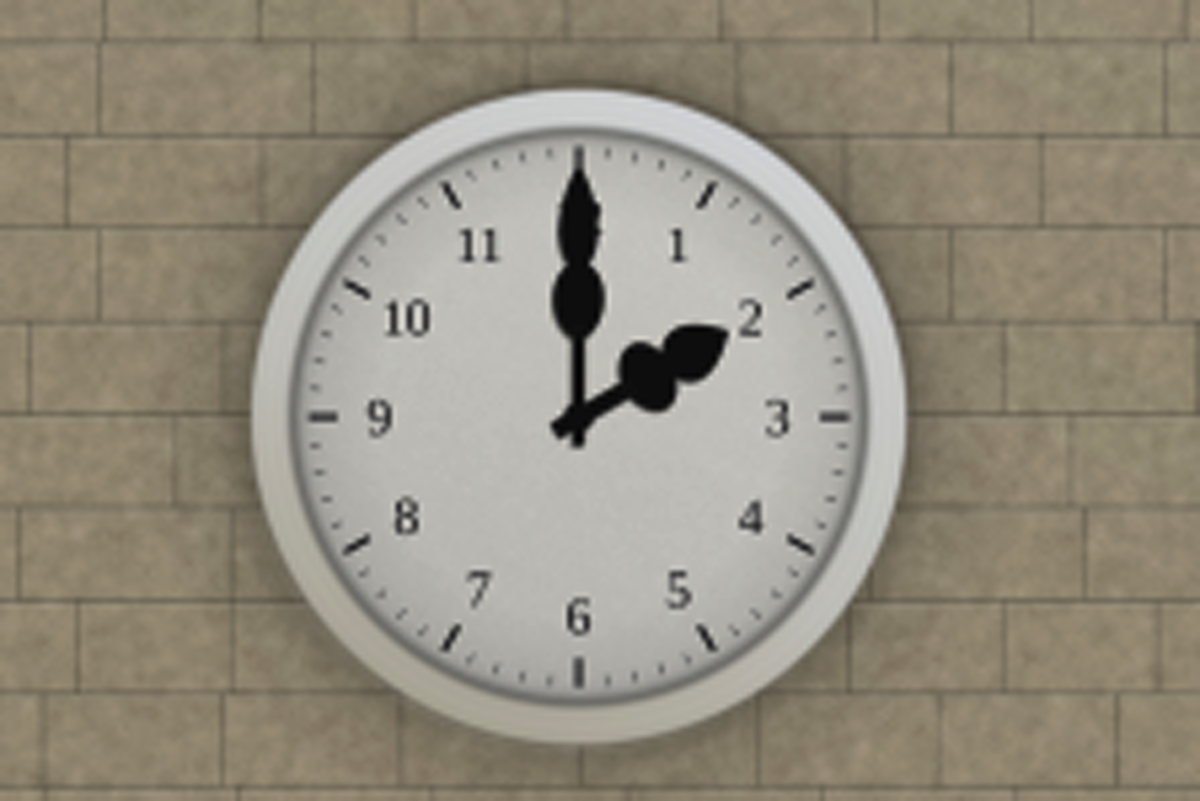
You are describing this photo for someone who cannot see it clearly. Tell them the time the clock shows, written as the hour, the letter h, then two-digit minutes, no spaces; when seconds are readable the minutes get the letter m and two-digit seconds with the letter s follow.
2h00
